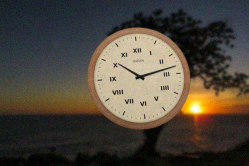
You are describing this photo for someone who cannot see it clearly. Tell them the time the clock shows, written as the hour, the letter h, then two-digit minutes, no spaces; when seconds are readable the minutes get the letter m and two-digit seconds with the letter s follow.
10h13
